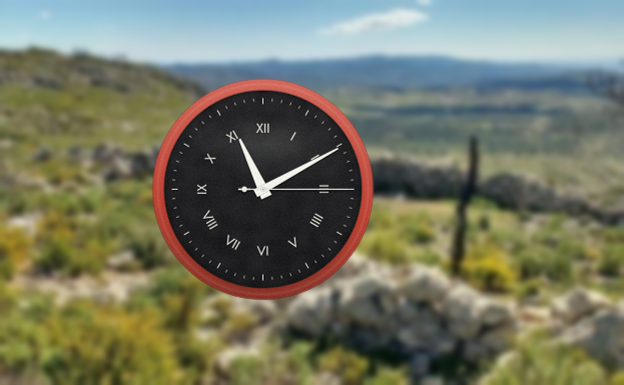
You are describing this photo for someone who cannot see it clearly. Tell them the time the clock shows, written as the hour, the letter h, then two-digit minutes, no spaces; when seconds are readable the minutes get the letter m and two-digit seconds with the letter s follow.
11h10m15s
